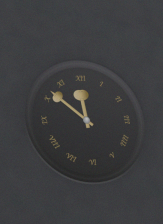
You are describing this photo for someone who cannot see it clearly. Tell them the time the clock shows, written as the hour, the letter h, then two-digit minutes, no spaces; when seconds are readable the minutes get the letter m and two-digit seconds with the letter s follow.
11h52
